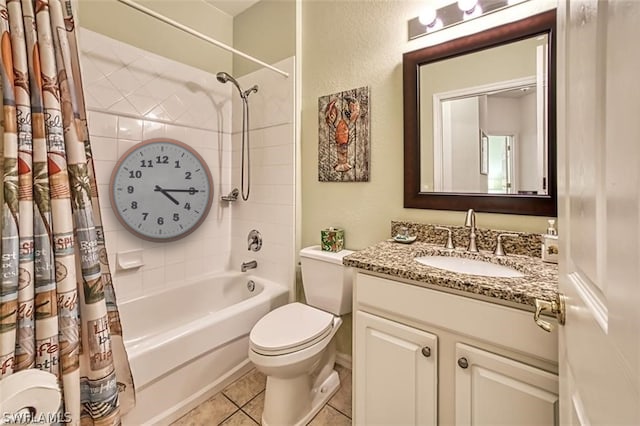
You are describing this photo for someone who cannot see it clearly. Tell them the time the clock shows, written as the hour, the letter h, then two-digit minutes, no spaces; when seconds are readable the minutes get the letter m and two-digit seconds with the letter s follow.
4h15
